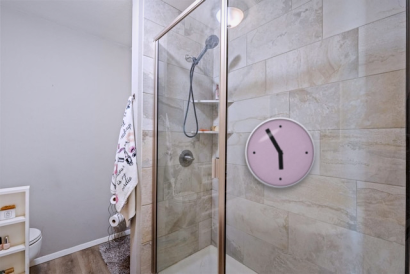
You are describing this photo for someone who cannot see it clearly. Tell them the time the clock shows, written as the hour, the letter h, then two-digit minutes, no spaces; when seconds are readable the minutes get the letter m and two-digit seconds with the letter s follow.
5h55
